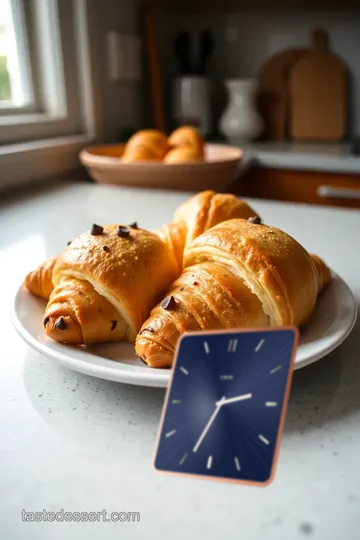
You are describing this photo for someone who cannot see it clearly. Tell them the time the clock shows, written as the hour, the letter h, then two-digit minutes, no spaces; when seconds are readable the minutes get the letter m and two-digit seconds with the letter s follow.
2h34
